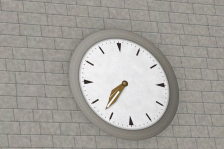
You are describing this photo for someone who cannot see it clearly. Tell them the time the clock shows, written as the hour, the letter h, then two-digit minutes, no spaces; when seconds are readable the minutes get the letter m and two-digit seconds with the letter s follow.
7h37
